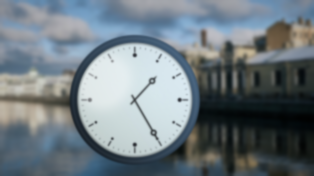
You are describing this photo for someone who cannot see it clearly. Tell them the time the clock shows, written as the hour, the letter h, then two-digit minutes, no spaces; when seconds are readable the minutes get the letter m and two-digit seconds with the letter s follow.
1h25
